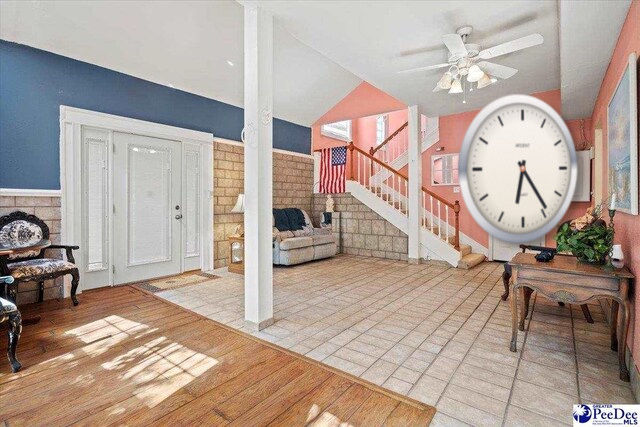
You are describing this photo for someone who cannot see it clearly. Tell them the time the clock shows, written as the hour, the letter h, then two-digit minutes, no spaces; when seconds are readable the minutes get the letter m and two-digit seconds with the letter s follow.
6h24
